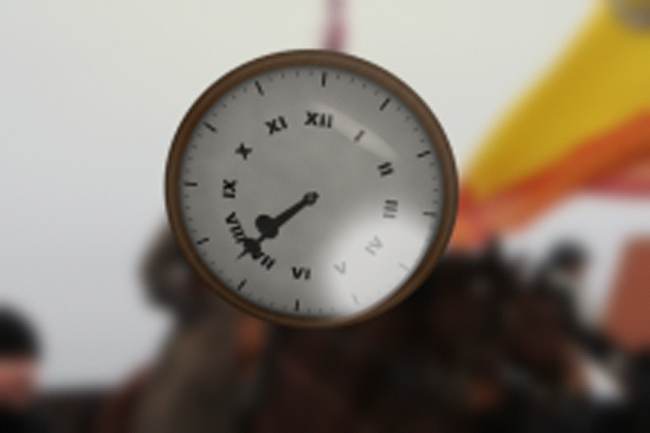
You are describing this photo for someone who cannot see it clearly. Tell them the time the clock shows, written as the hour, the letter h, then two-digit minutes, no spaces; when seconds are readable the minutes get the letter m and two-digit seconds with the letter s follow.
7h37
